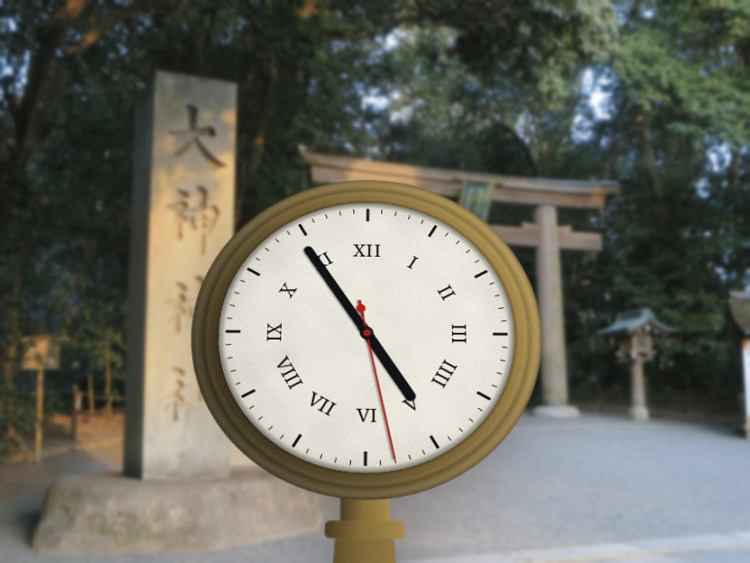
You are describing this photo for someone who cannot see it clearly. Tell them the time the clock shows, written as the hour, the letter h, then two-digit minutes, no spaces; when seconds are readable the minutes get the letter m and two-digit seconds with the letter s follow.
4h54m28s
